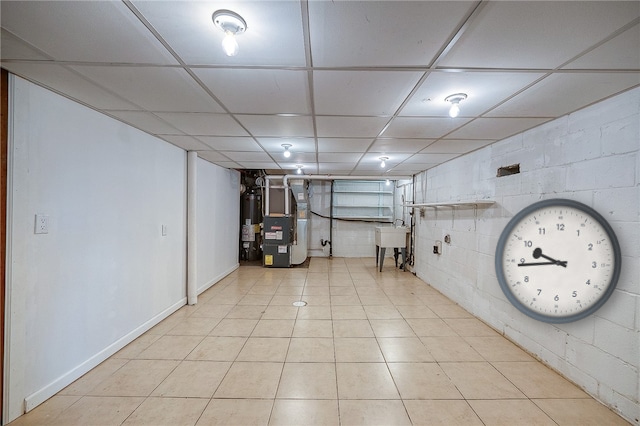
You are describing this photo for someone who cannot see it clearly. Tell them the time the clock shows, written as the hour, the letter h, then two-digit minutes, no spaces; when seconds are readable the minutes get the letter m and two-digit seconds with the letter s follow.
9h44
